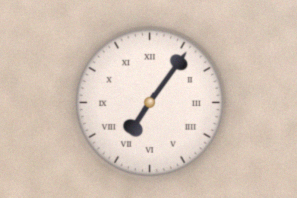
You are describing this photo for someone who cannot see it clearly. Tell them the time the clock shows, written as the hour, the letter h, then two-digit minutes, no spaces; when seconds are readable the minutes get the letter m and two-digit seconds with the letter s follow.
7h06
